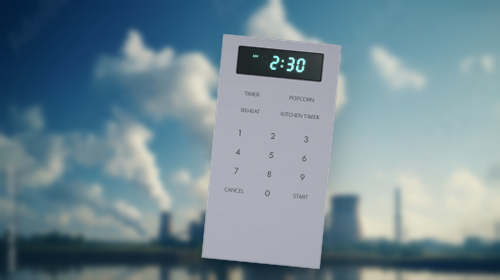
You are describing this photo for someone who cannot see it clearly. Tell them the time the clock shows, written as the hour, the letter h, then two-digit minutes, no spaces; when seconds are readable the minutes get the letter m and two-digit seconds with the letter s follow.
2h30
